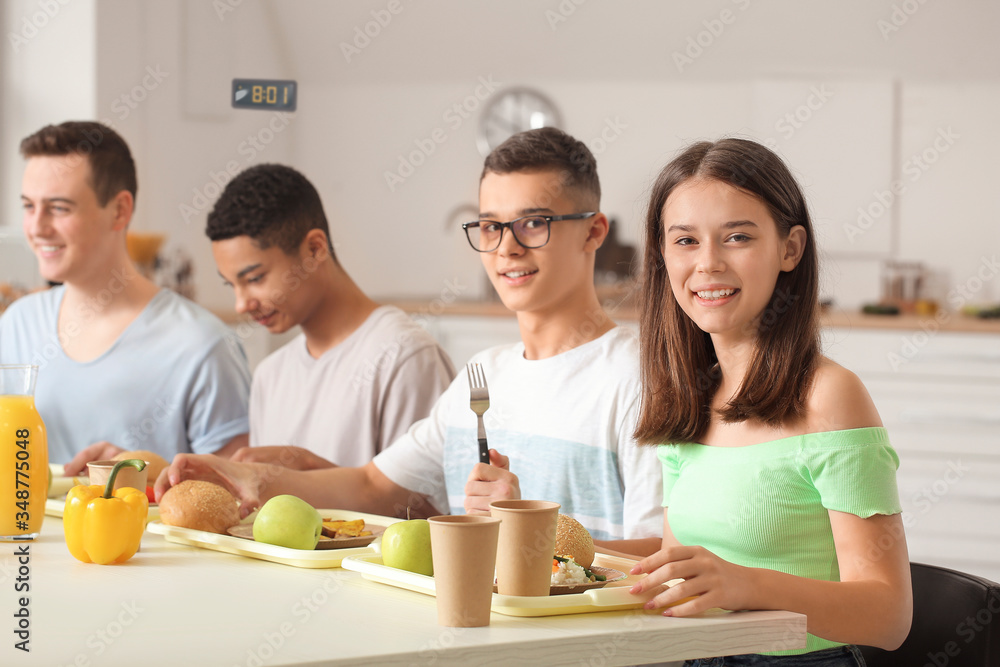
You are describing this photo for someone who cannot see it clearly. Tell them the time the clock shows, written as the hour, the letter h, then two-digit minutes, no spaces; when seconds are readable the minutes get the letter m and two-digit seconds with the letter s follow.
8h01
